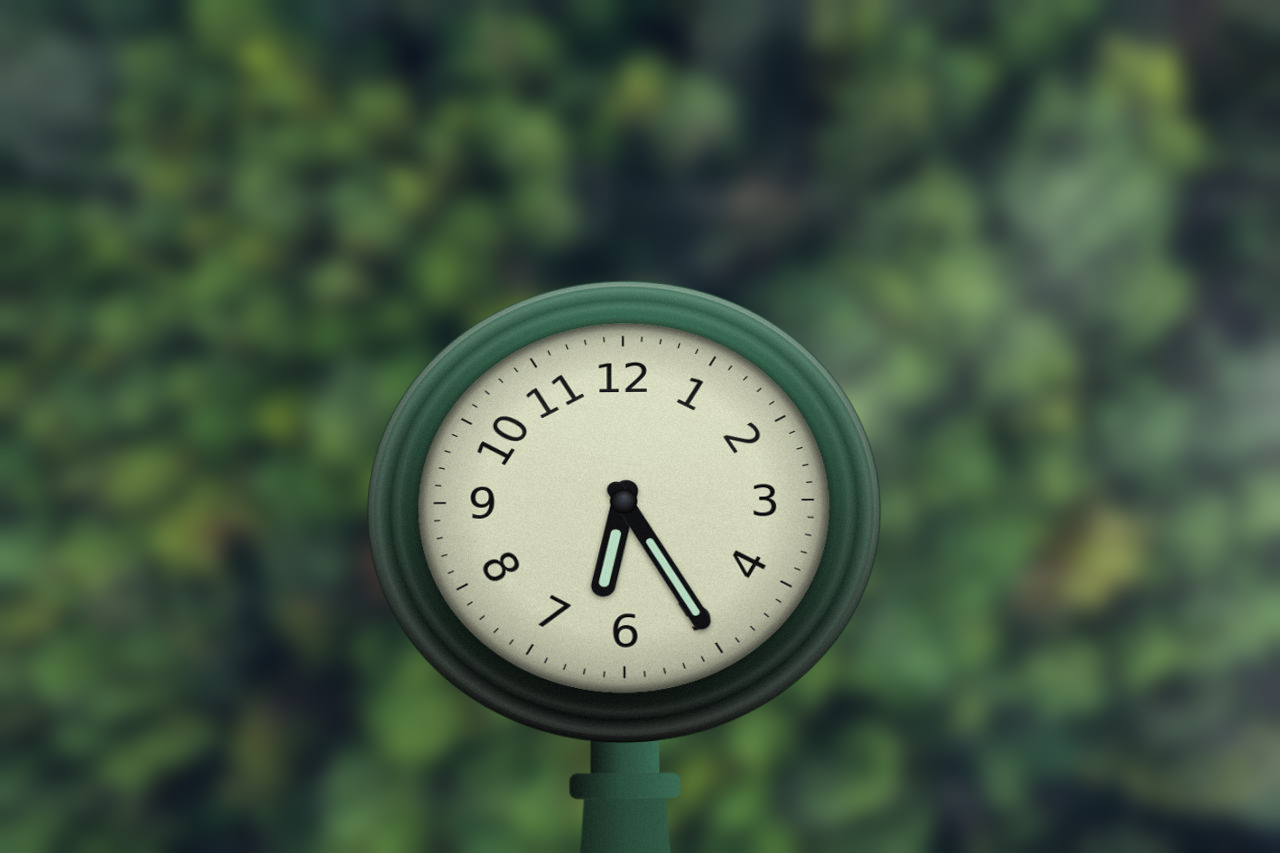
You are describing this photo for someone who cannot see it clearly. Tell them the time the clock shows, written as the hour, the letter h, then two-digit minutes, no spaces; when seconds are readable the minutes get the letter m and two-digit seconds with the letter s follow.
6h25
